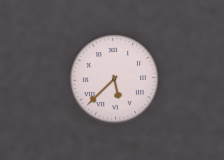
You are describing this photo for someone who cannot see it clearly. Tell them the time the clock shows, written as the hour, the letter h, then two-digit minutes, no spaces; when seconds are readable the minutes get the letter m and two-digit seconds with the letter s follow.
5h38
